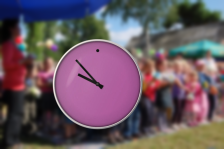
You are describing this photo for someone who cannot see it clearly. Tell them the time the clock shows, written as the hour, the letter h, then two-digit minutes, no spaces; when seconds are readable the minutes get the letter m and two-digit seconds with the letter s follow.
9h53
